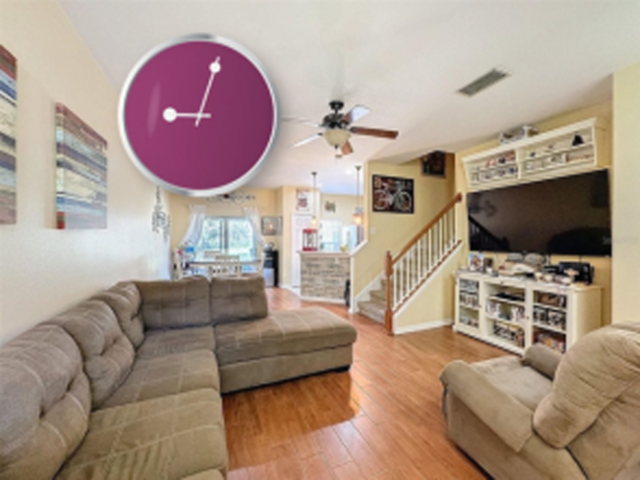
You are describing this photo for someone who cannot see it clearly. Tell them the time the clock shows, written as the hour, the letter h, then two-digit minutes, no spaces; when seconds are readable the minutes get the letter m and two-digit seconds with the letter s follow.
9h03
